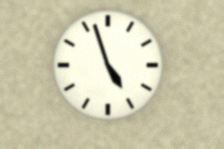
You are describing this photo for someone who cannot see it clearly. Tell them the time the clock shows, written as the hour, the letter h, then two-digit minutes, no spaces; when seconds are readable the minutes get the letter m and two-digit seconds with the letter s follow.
4h57
